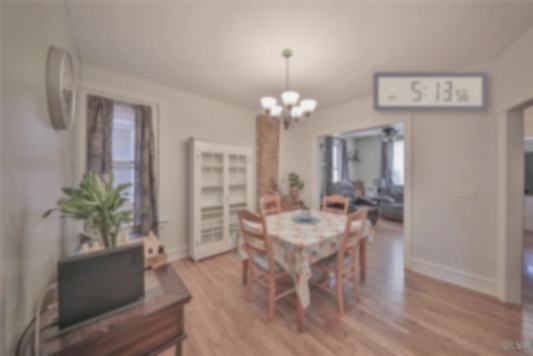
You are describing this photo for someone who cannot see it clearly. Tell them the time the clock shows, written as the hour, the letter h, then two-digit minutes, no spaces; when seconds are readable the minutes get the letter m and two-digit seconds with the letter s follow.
5h13
